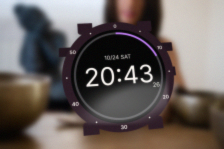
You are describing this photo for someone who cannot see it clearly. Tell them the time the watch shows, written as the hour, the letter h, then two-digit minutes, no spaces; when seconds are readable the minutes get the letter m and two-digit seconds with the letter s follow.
20h43
